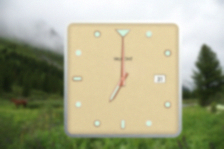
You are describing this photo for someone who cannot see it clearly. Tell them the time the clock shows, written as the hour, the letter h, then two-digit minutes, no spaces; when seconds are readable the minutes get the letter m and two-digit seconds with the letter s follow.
7h00
